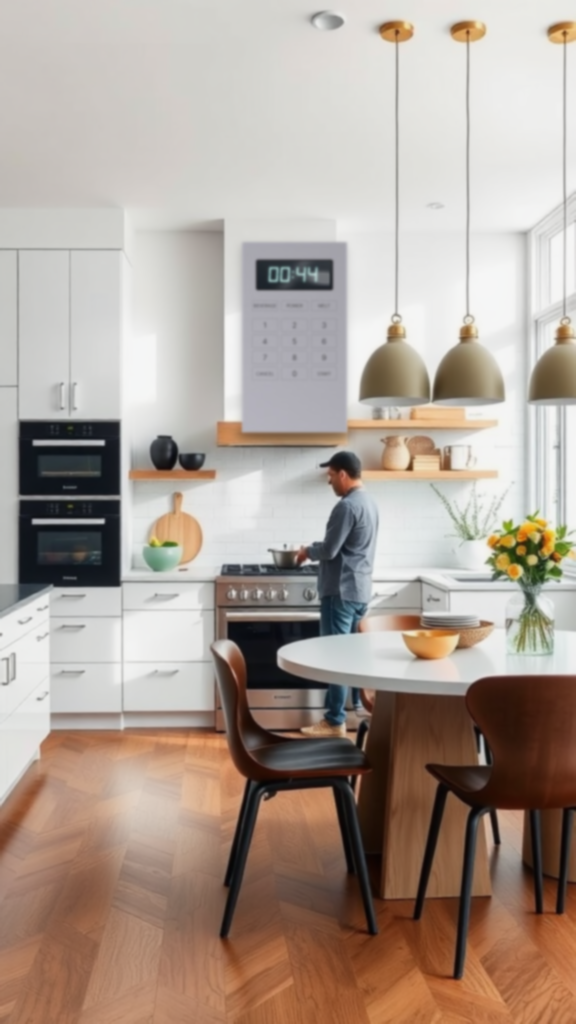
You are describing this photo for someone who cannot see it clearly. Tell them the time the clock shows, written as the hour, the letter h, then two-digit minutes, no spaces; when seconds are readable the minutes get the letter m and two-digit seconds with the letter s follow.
0h44
